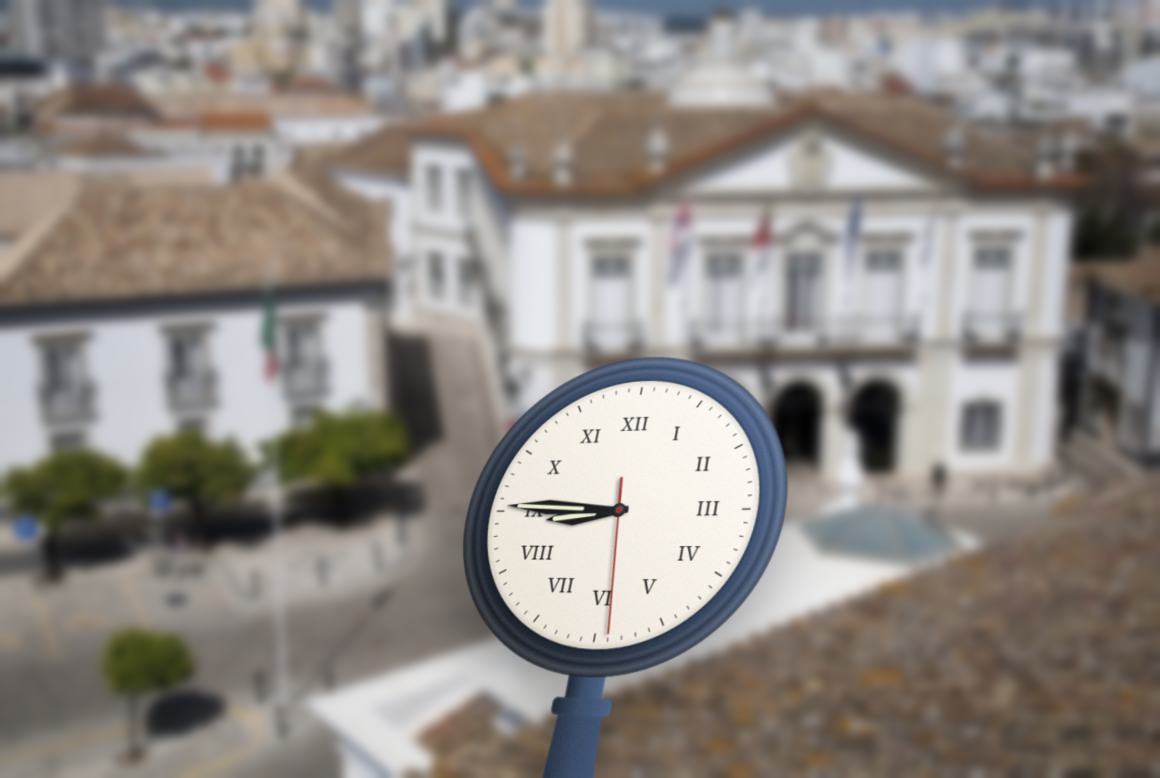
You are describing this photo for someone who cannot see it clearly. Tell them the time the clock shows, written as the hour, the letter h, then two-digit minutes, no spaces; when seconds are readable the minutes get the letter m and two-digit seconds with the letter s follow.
8h45m29s
